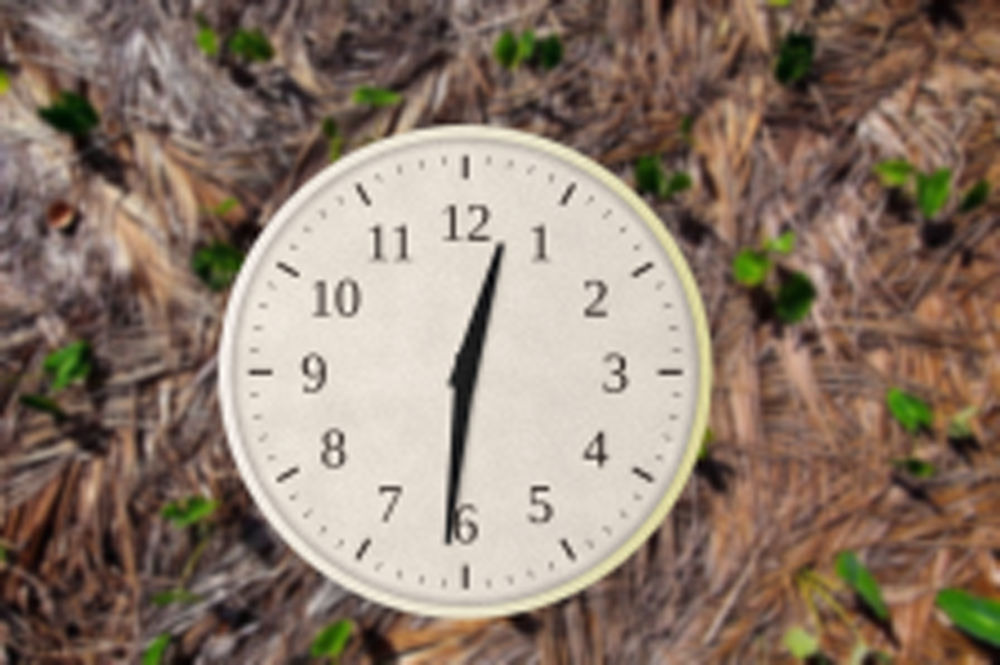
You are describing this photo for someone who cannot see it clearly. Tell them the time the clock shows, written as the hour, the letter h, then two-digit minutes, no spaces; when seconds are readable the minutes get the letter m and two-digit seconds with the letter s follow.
12h31
